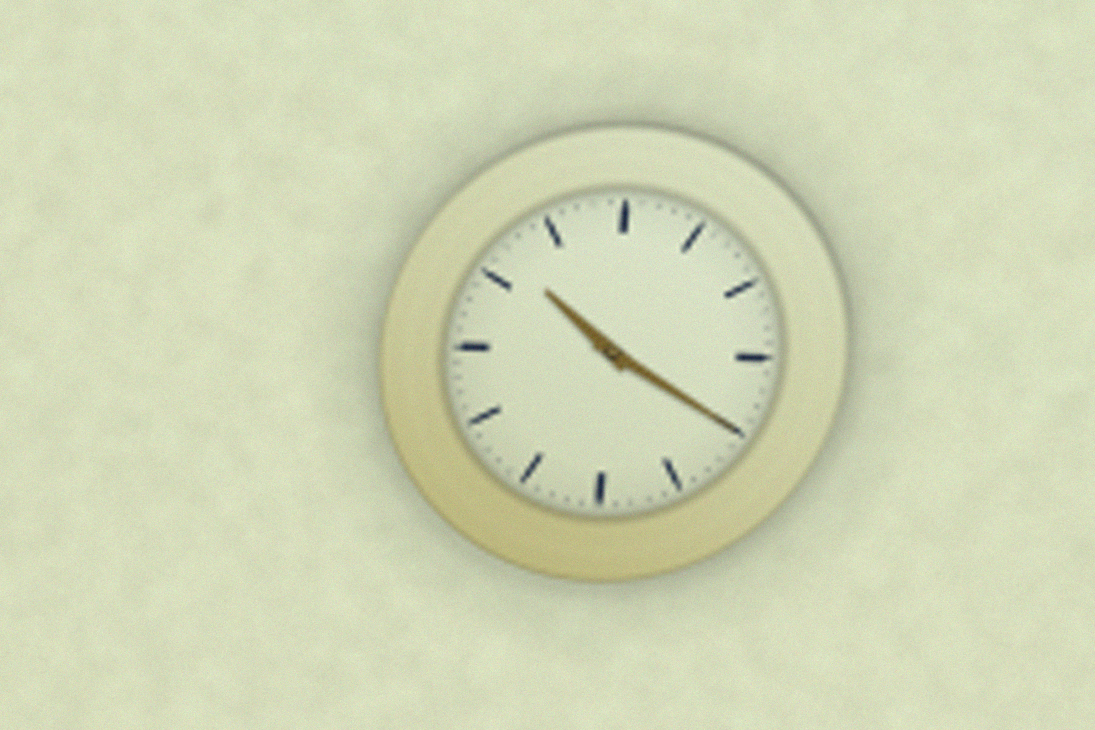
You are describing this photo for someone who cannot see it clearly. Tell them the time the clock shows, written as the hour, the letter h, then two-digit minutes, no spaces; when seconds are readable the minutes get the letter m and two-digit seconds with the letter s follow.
10h20
